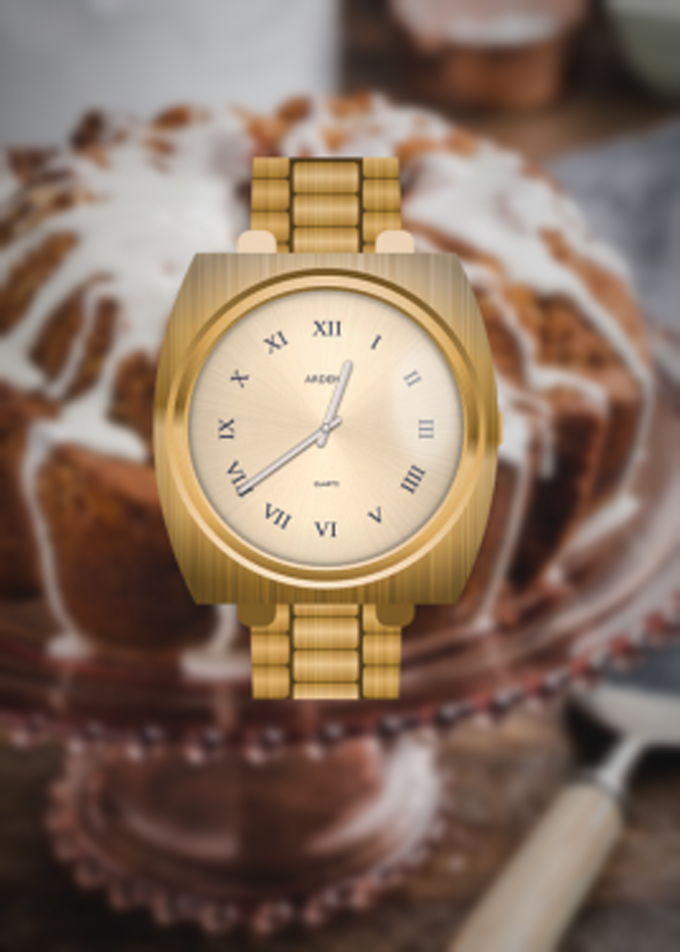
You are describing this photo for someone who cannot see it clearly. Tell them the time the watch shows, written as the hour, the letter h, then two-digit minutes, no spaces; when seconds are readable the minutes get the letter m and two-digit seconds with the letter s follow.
12h39
